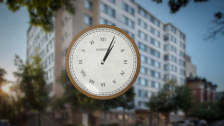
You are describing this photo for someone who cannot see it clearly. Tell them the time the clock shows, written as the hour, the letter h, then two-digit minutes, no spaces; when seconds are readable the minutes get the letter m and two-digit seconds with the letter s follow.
1h04
